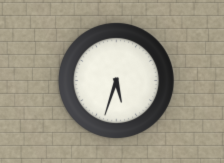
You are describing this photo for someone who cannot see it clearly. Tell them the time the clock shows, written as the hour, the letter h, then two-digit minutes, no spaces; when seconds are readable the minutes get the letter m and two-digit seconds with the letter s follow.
5h33
